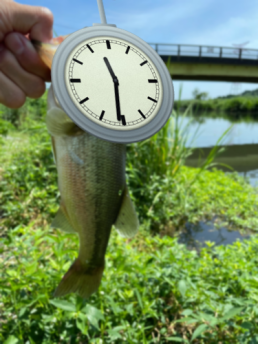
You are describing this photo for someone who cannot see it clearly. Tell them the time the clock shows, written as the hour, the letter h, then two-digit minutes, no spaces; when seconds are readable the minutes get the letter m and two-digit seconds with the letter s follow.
11h31
